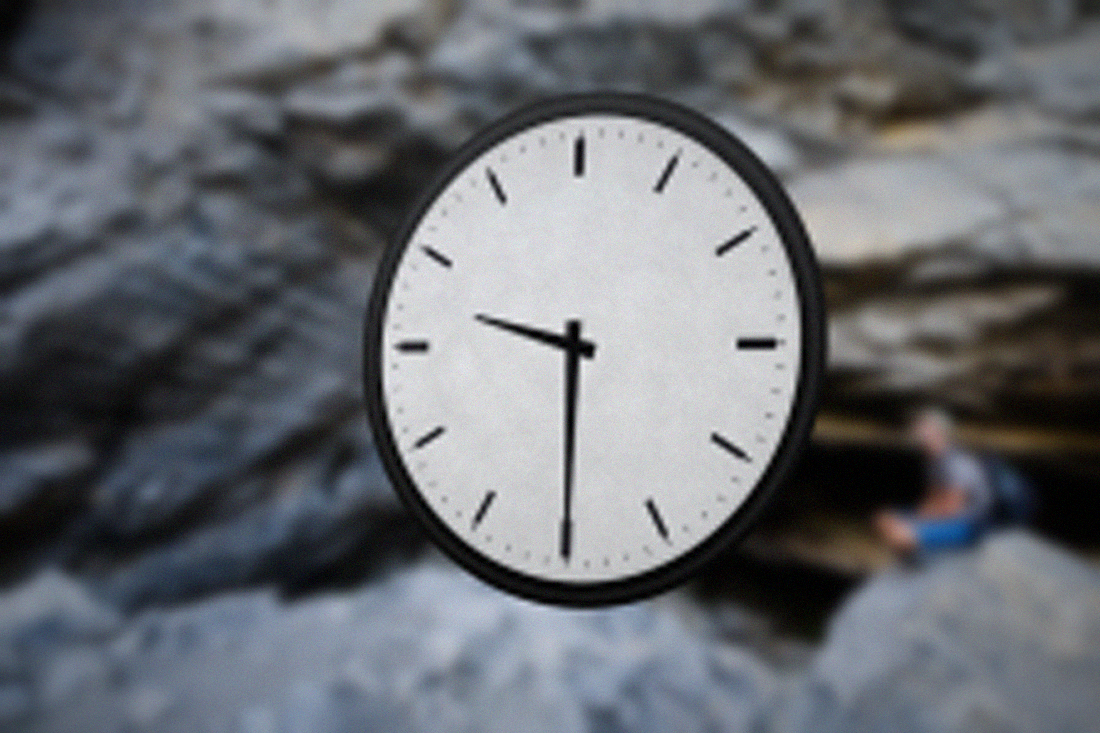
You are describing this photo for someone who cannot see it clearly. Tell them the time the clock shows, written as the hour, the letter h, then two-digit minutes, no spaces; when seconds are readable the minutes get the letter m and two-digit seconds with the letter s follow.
9h30
